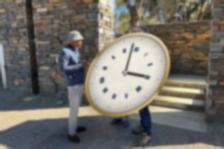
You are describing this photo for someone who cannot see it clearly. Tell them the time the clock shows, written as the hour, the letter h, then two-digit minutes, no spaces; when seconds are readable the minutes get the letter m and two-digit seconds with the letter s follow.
2h58
